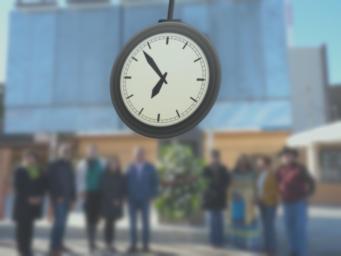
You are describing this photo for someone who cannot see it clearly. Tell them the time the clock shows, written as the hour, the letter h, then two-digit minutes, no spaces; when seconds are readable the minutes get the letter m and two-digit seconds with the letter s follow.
6h53
